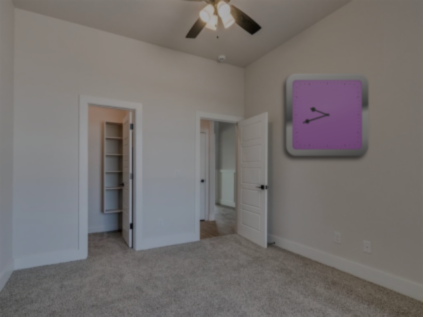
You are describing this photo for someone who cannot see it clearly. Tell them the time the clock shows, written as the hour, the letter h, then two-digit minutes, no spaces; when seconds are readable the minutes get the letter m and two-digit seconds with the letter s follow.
9h42
